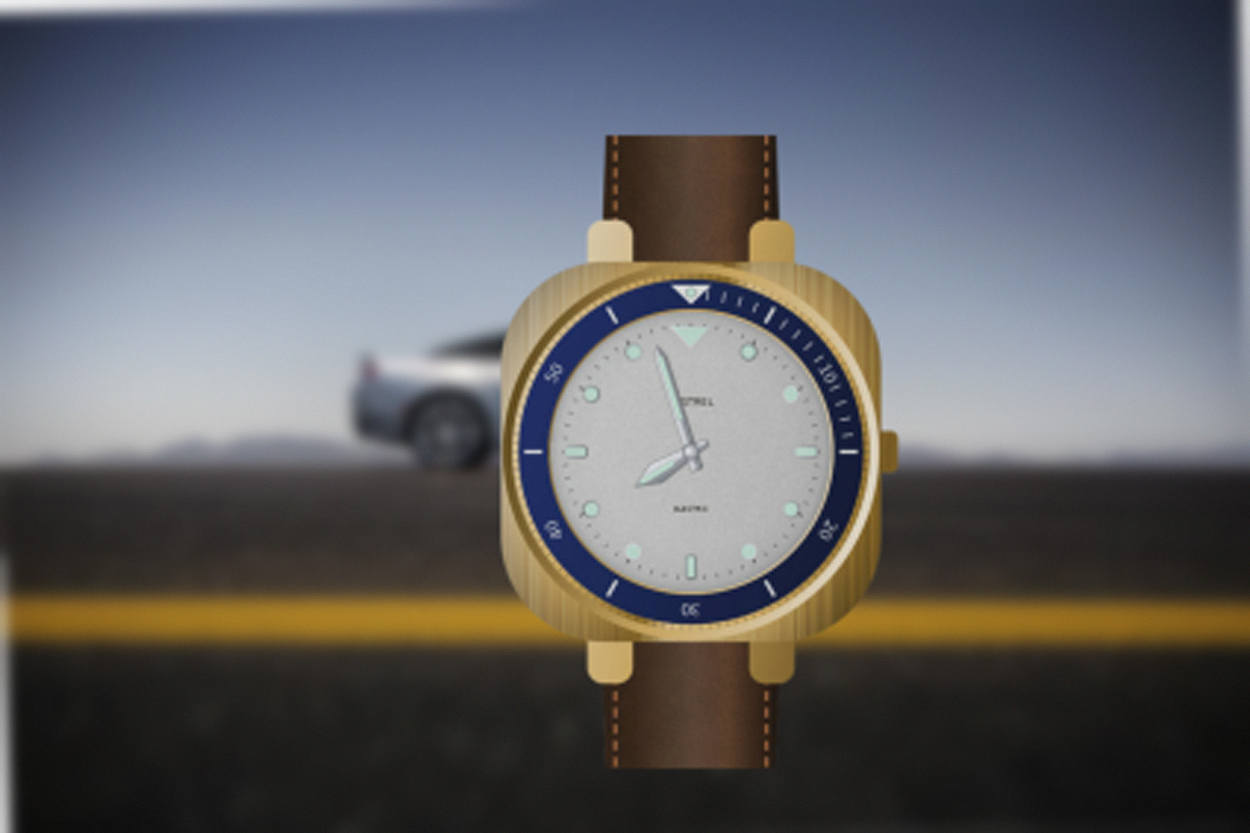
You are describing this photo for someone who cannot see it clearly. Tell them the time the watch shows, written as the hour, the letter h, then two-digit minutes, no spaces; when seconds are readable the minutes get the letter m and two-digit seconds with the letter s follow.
7h57
